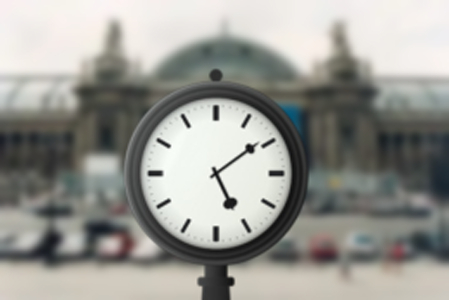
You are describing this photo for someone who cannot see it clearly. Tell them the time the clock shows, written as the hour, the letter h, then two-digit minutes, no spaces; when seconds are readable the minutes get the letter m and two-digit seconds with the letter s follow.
5h09
